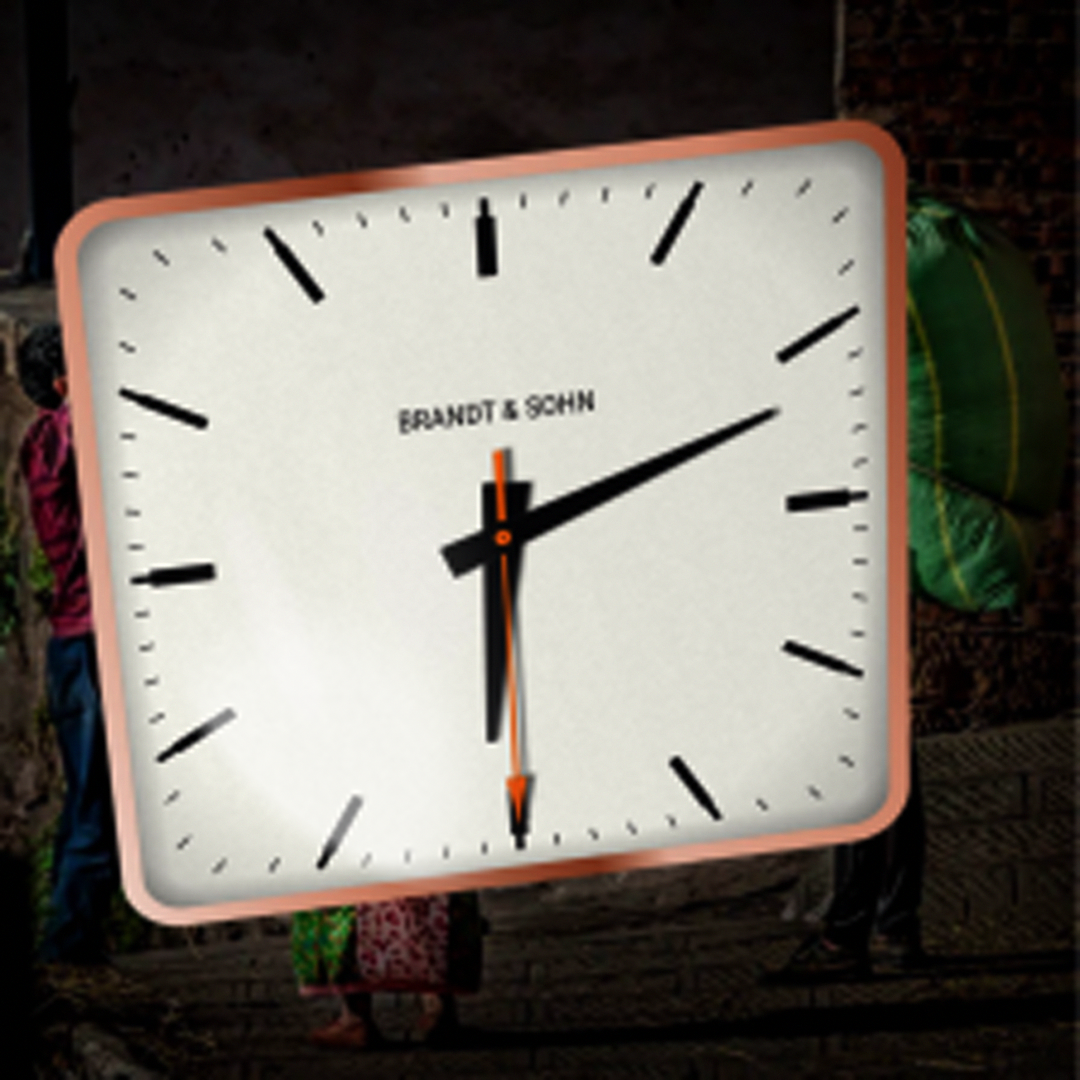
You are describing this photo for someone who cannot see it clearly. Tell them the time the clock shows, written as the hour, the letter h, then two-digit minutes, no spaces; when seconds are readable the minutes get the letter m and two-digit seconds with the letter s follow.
6h11m30s
